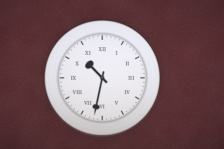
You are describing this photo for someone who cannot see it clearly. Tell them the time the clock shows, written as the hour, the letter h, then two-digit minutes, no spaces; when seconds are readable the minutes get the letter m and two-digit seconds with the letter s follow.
10h32
